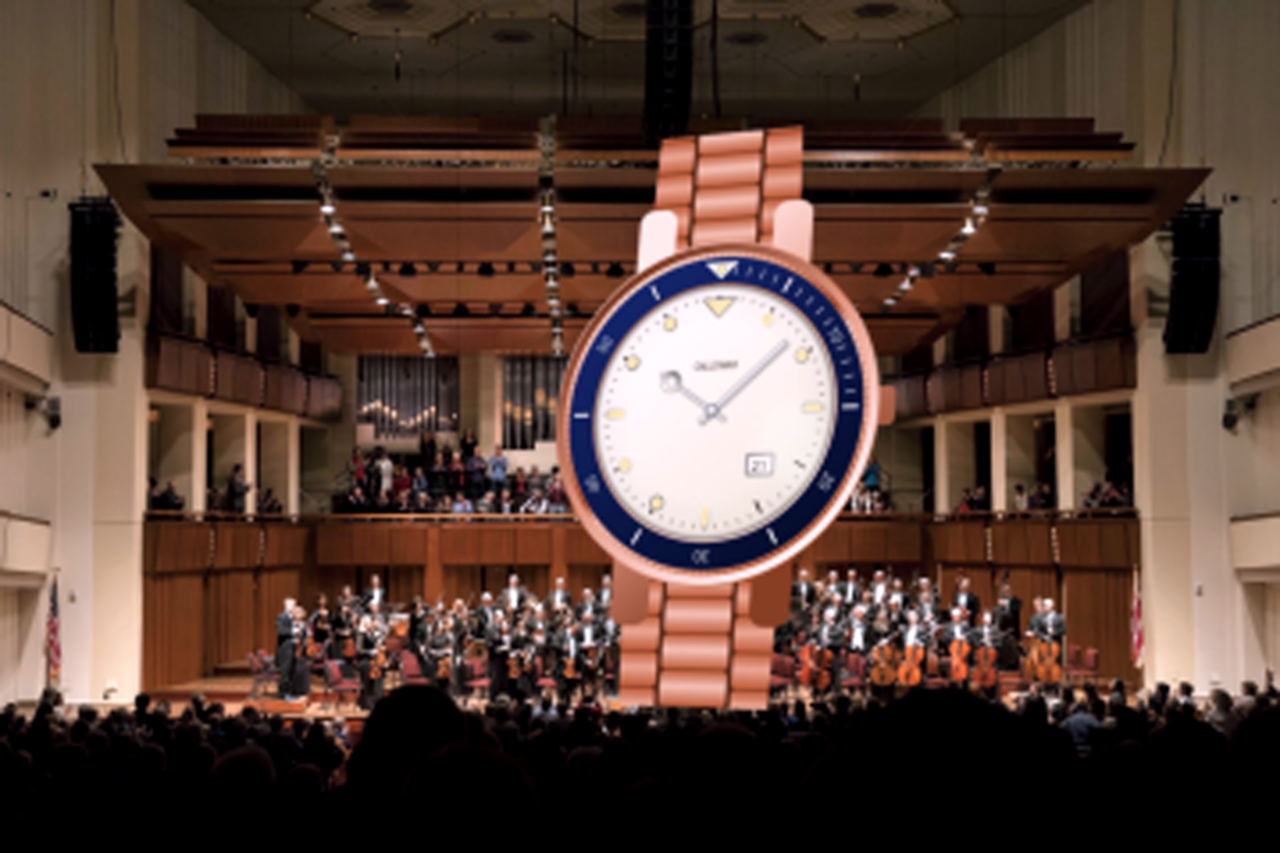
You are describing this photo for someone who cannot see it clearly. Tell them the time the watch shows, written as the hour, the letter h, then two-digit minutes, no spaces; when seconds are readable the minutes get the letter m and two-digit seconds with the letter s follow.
10h08
